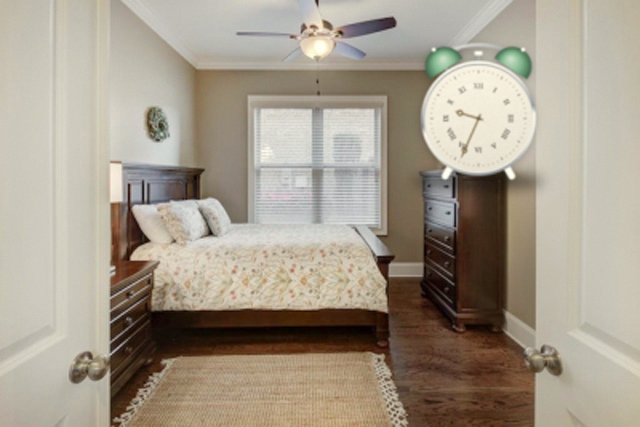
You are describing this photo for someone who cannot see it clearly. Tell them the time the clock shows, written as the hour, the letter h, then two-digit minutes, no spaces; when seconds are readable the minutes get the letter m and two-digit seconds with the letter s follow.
9h34
